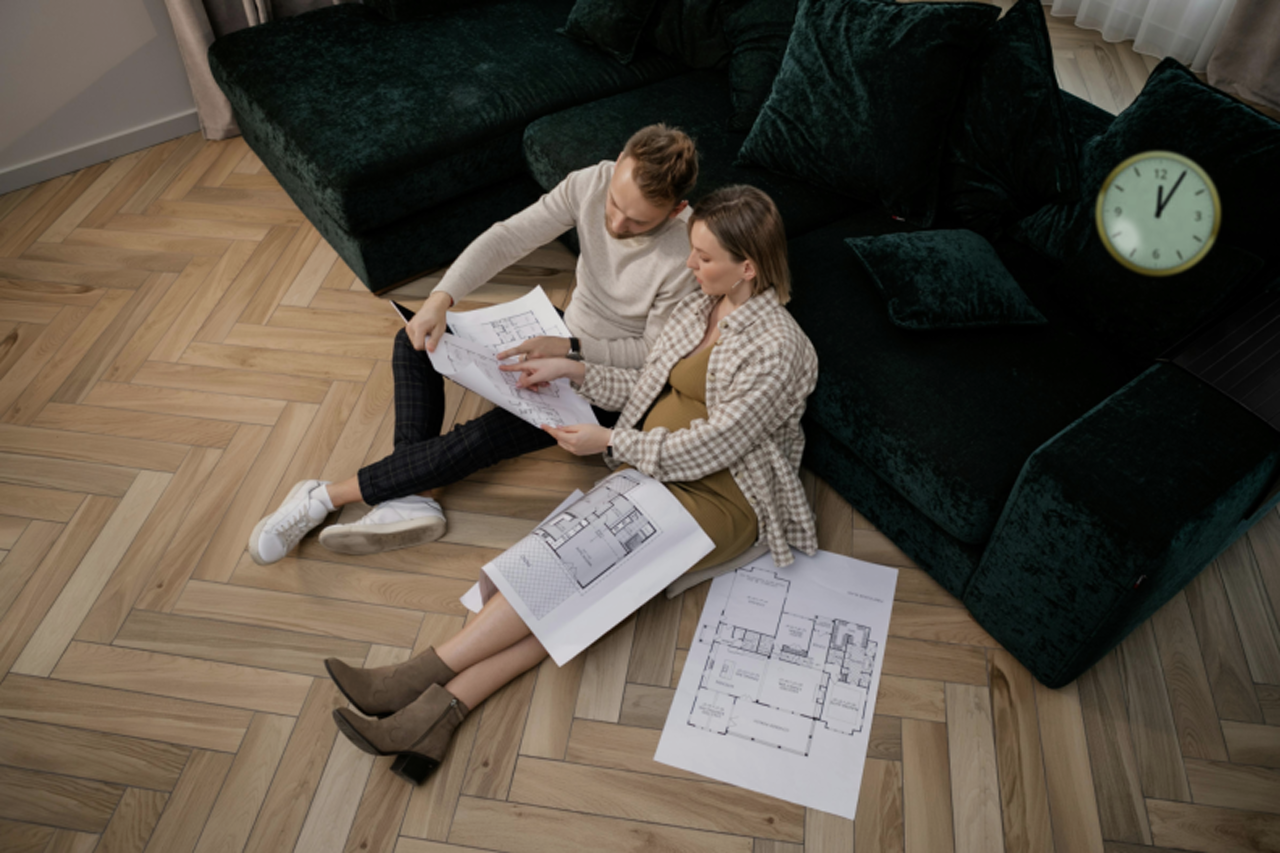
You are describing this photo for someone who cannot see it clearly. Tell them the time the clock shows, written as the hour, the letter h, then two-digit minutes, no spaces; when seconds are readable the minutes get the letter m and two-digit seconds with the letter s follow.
12h05
